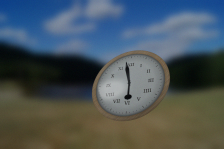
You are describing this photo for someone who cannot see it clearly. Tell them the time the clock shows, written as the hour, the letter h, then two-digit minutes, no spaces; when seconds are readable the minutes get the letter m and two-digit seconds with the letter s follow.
5h58
